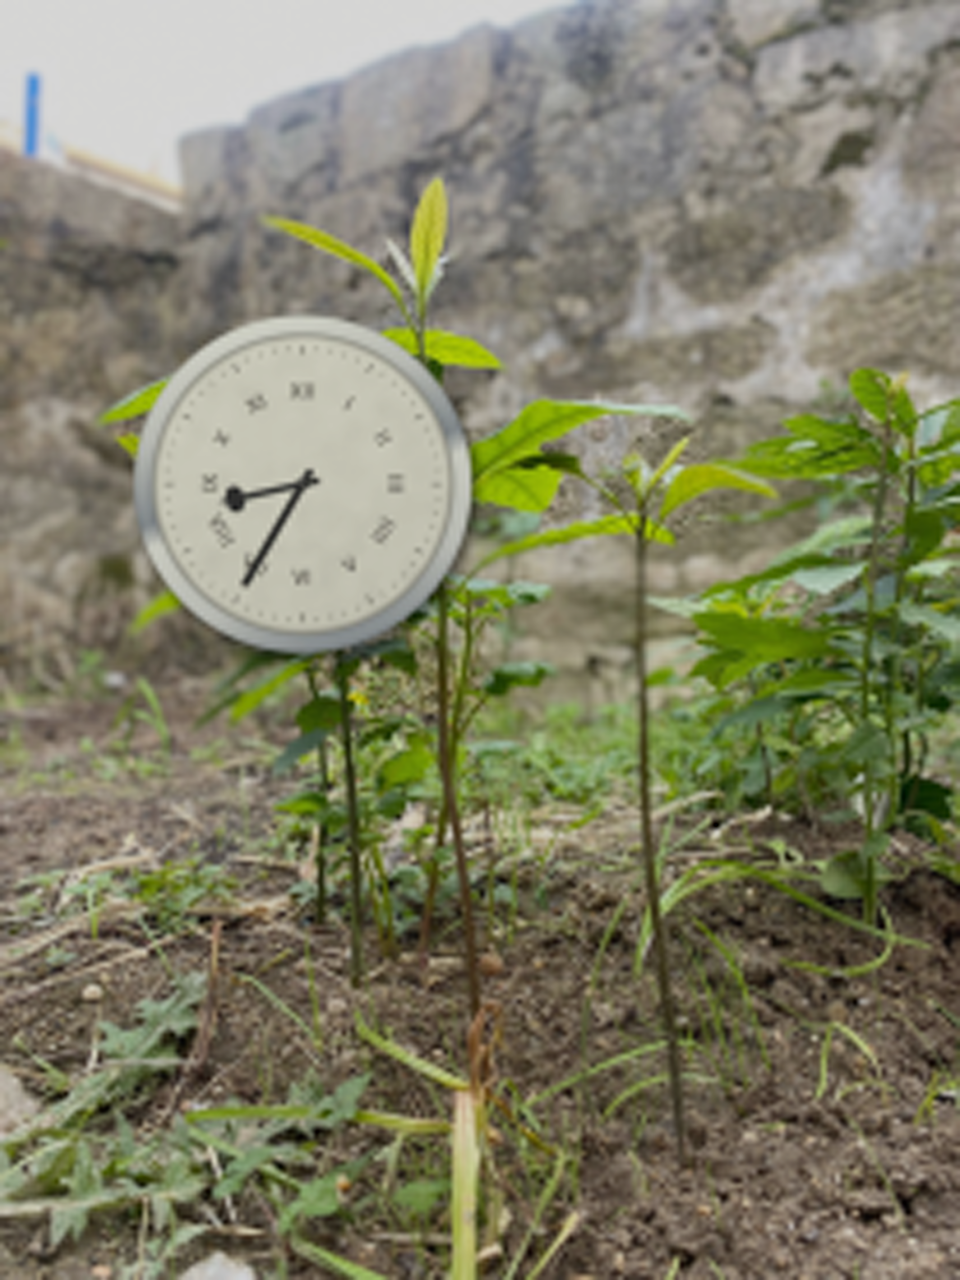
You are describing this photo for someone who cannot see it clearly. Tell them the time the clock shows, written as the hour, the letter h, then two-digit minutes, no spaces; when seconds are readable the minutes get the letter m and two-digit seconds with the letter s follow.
8h35
